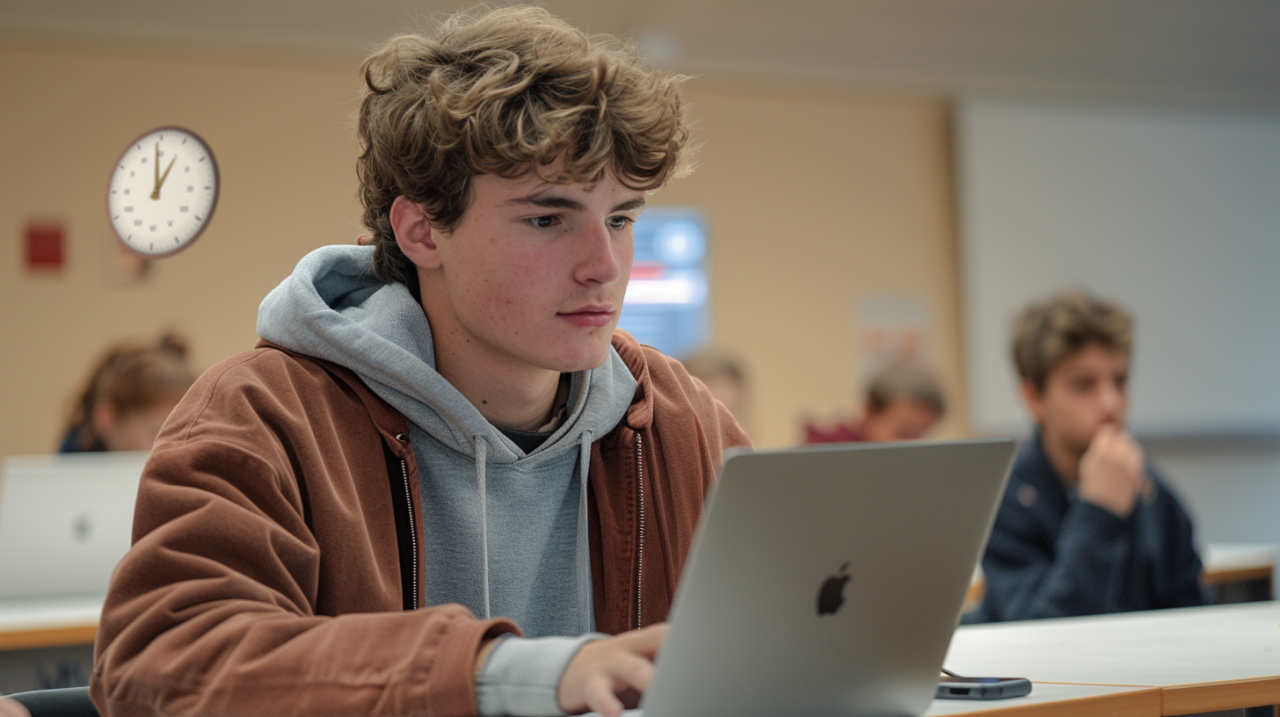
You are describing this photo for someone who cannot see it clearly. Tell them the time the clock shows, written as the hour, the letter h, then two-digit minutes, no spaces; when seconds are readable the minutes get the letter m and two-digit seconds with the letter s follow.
12h59
